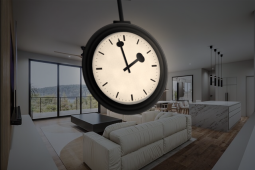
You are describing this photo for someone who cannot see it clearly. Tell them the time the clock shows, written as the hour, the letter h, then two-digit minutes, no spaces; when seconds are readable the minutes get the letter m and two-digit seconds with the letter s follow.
1h58
